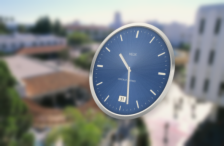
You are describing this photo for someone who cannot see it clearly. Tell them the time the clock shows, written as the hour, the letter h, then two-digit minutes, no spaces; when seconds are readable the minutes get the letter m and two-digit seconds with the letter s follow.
10h28
